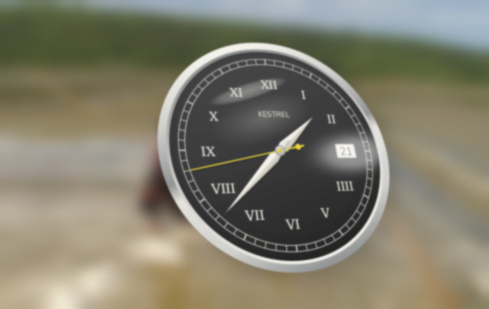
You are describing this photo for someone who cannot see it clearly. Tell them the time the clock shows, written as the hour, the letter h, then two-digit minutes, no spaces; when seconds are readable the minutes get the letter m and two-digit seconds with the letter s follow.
1h37m43s
